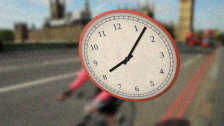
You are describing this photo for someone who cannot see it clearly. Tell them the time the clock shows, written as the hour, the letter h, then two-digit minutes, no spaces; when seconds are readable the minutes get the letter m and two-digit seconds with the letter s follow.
8h07
